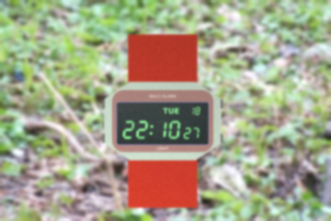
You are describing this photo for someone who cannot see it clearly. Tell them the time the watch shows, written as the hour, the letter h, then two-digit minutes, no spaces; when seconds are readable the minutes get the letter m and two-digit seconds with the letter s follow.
22h10m27s
